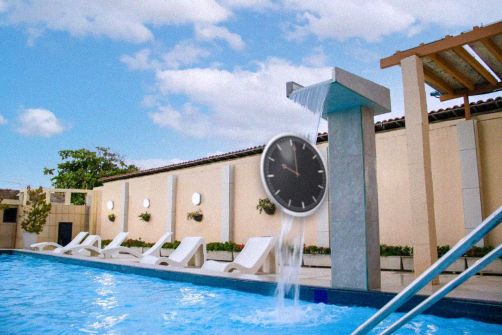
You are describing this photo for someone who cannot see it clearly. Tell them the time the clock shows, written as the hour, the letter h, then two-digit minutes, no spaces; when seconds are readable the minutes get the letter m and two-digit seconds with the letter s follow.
10h01
